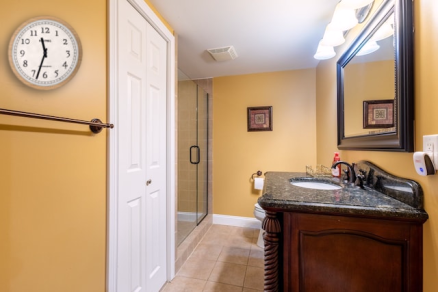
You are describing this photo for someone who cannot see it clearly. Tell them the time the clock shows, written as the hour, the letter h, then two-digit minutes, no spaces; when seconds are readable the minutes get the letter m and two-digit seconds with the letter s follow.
11h33
